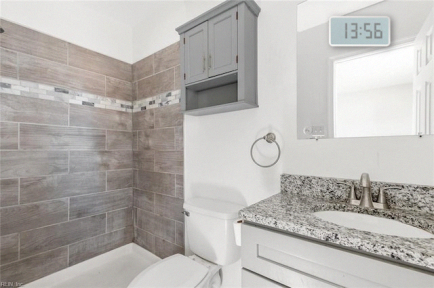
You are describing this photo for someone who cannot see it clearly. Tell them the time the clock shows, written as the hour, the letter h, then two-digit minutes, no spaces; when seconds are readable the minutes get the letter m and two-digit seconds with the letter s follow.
13h56
